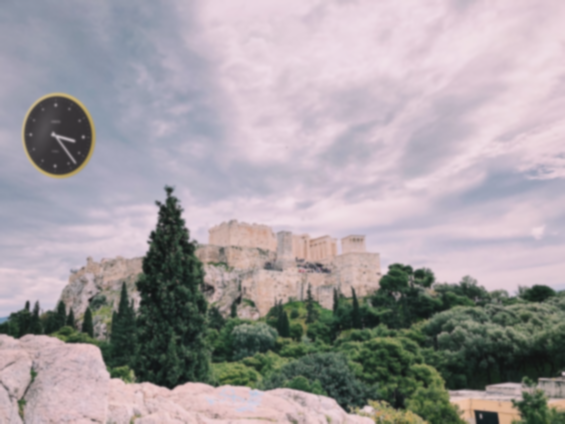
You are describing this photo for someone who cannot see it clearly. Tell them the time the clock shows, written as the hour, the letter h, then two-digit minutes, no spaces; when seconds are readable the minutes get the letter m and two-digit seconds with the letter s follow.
3h23
